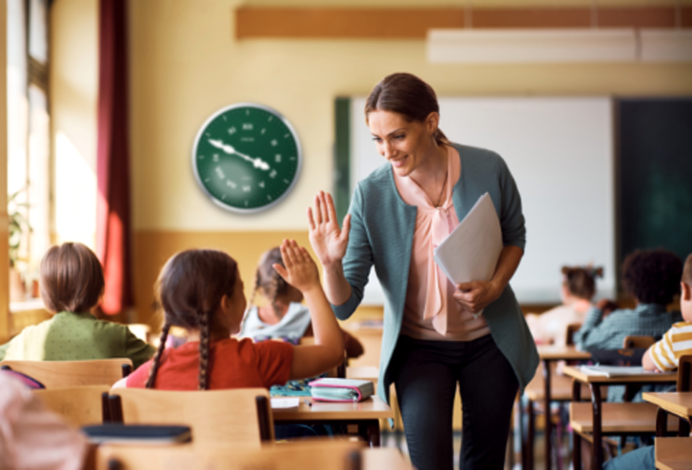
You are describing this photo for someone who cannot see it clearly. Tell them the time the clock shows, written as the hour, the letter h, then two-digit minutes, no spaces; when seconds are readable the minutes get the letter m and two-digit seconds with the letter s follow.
3h49
